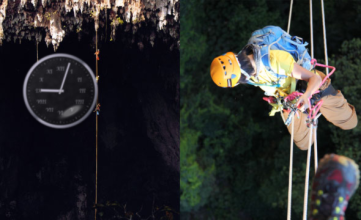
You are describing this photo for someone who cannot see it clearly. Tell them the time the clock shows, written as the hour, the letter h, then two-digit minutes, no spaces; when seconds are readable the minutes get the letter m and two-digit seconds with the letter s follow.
9h03
